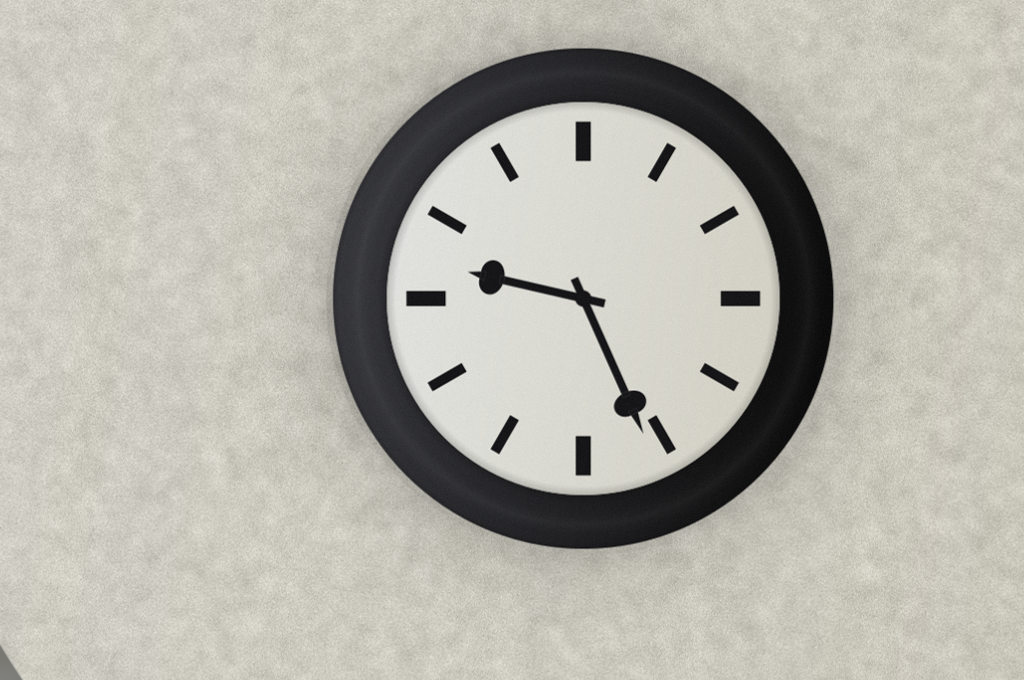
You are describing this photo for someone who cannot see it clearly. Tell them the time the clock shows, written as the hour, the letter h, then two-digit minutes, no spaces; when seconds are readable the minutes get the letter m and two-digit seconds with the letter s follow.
9h26
